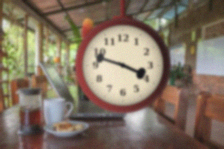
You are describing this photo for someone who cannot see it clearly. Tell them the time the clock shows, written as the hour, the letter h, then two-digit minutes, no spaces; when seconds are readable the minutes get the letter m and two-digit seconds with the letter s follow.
3h48
